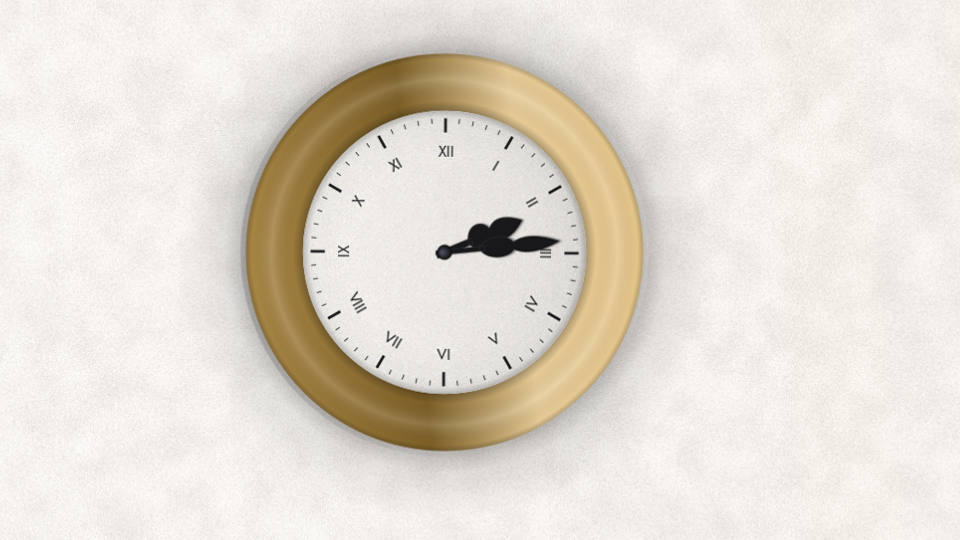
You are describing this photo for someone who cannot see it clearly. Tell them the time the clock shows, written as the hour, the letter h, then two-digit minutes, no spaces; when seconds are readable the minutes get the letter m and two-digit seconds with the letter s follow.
2h14
